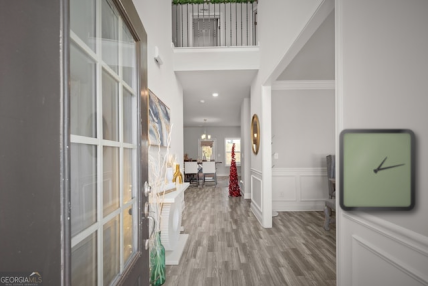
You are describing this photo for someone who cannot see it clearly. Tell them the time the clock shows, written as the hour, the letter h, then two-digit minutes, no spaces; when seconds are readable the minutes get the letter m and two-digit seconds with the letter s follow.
1h13
